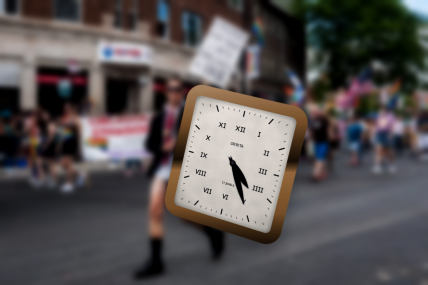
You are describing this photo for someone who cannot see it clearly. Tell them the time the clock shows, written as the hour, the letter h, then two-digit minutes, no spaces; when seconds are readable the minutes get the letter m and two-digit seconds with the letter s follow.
4h25
